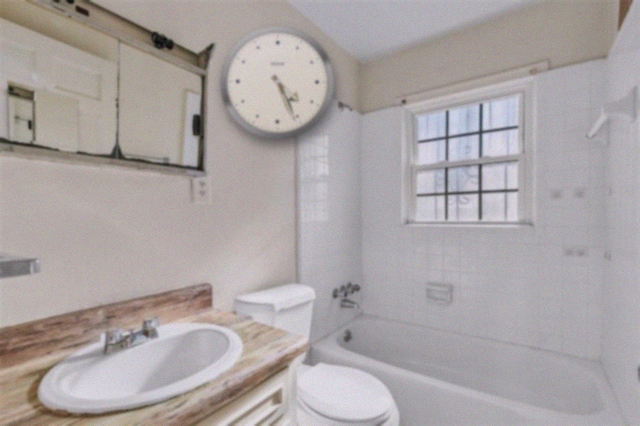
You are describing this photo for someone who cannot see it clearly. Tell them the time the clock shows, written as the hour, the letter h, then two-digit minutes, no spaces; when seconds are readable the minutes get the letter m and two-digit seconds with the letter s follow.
4h26
